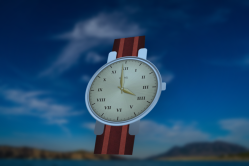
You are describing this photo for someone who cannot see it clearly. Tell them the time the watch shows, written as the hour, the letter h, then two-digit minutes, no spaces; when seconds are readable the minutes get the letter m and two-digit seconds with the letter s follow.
3h59
